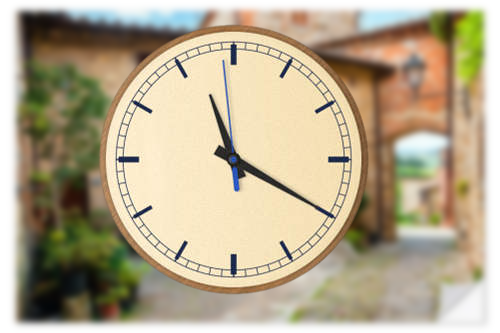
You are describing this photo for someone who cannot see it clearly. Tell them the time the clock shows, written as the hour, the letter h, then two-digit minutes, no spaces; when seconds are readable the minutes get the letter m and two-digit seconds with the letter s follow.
11h19m59s
